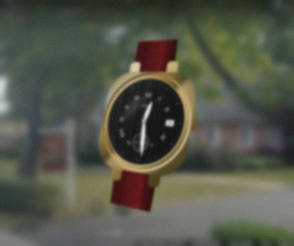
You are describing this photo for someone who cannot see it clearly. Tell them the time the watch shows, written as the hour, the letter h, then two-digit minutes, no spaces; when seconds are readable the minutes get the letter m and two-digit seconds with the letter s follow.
12h29
